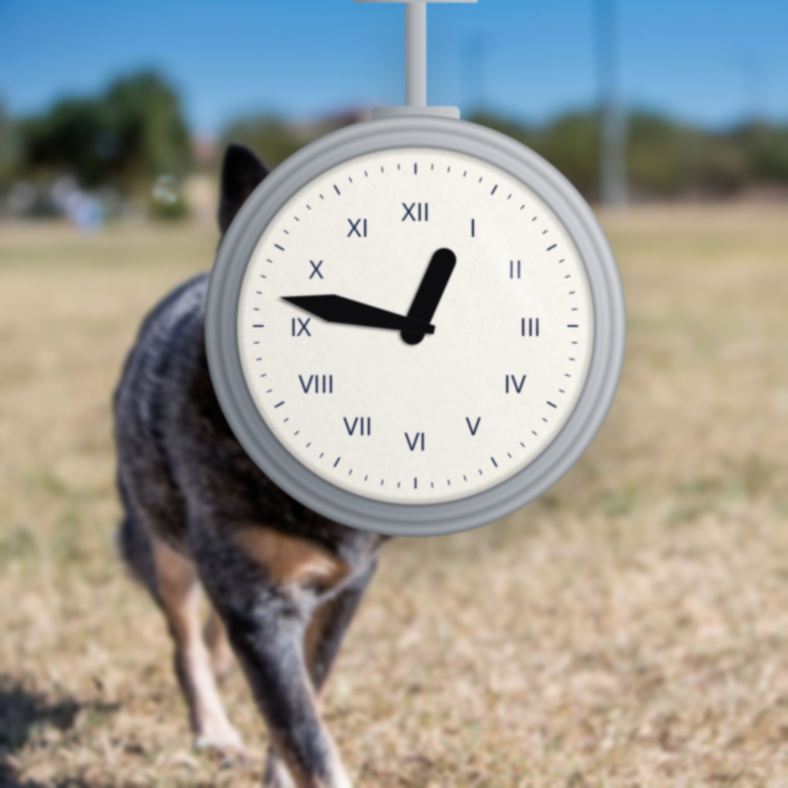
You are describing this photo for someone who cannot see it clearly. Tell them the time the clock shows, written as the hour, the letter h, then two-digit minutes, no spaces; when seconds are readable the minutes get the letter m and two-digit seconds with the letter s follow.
12h47
